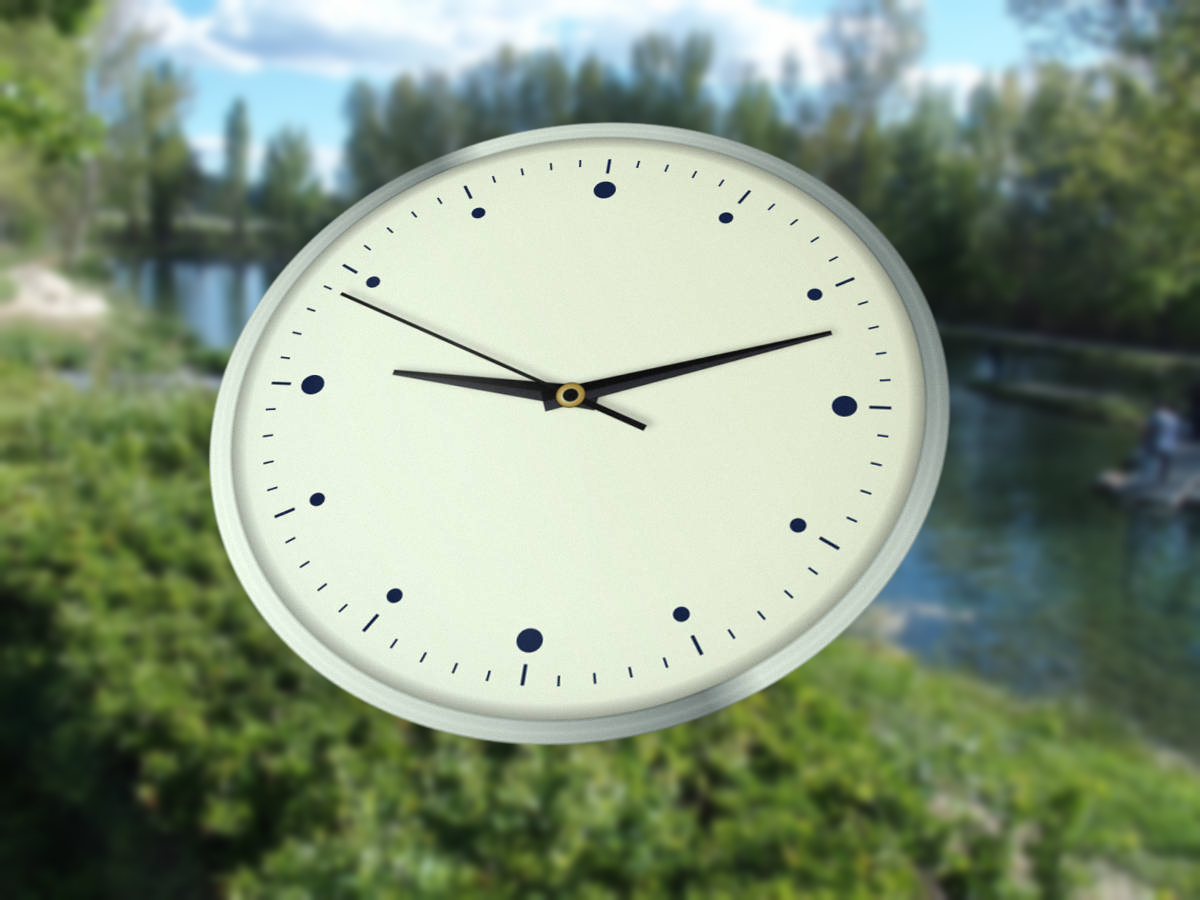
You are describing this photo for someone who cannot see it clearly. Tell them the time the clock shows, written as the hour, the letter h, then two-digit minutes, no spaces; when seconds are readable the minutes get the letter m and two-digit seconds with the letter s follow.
9h11m49s
